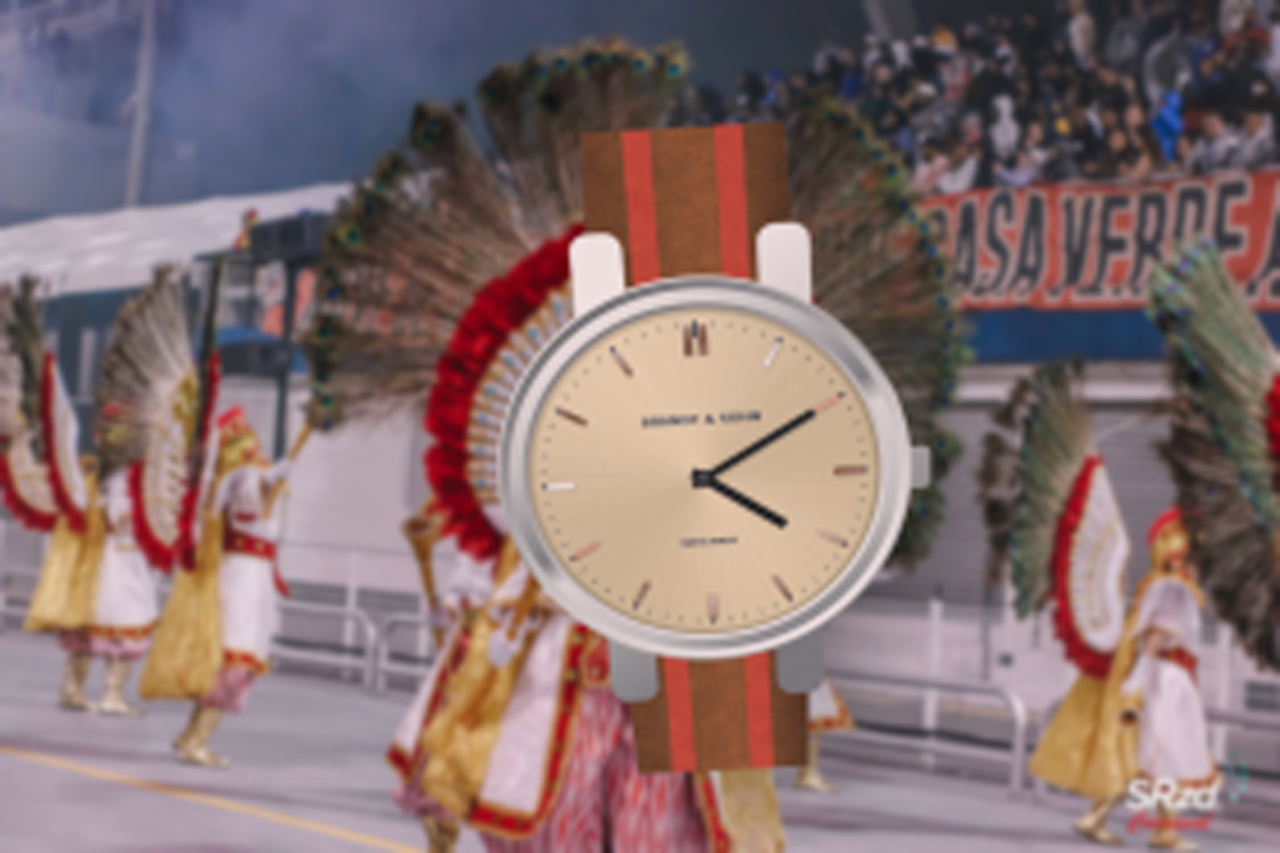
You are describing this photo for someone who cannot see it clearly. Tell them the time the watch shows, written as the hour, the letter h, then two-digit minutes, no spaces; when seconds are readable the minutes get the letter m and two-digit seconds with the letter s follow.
4h10
